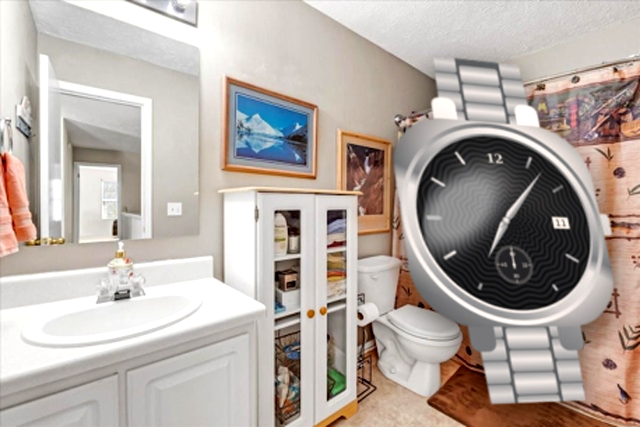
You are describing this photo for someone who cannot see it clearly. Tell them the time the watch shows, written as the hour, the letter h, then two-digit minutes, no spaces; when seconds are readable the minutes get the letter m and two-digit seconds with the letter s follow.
7h07
